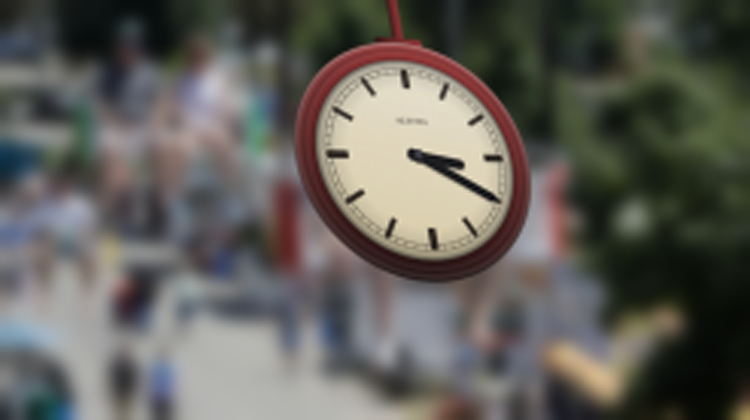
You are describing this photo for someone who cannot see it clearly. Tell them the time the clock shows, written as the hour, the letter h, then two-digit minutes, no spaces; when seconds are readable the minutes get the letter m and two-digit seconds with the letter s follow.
3h20
